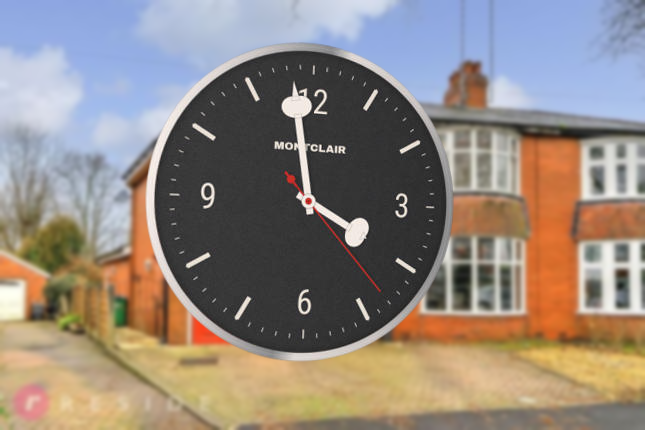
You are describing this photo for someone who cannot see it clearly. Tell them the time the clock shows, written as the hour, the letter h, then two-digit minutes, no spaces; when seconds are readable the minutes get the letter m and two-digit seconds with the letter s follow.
3h58m23s
